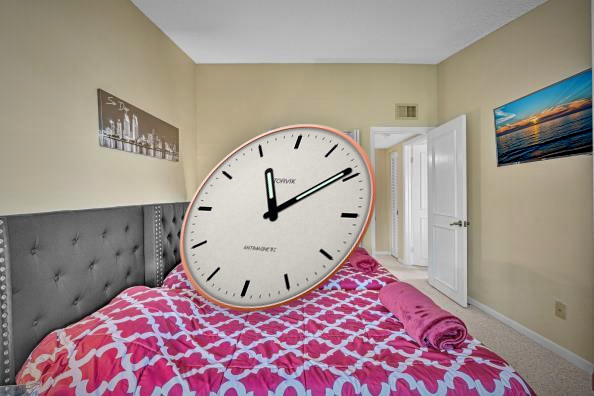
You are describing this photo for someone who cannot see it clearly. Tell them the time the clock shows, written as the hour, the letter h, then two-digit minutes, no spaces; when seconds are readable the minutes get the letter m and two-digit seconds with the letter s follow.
11h09
